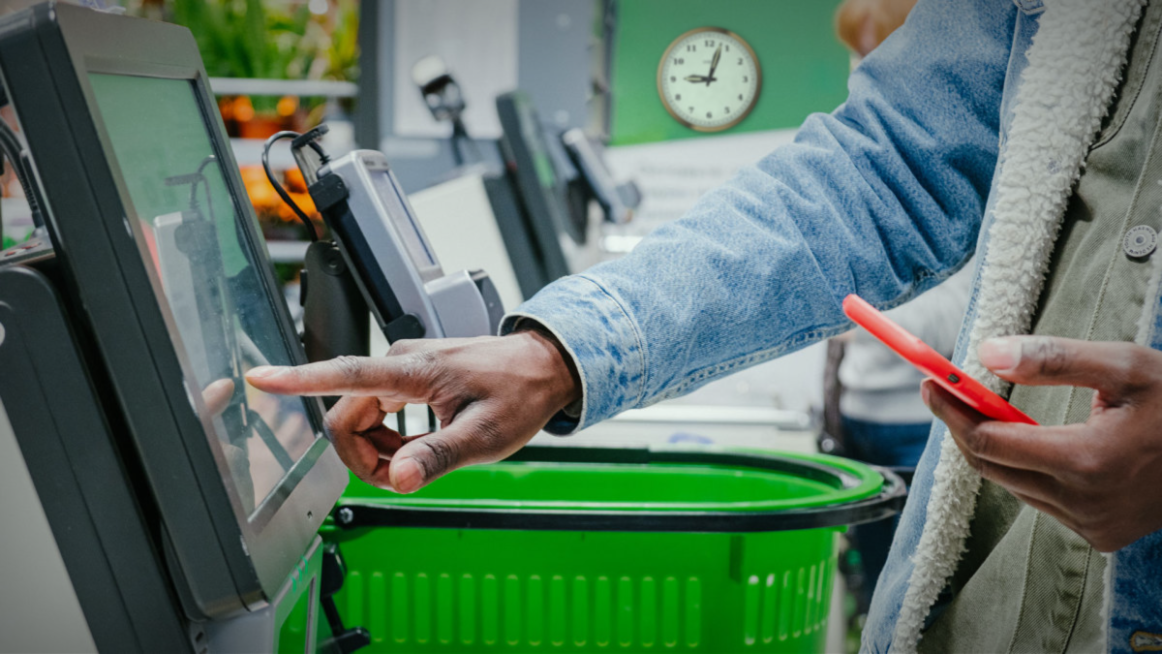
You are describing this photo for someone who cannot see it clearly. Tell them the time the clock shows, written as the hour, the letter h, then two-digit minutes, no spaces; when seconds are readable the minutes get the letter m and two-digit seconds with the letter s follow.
9h03
